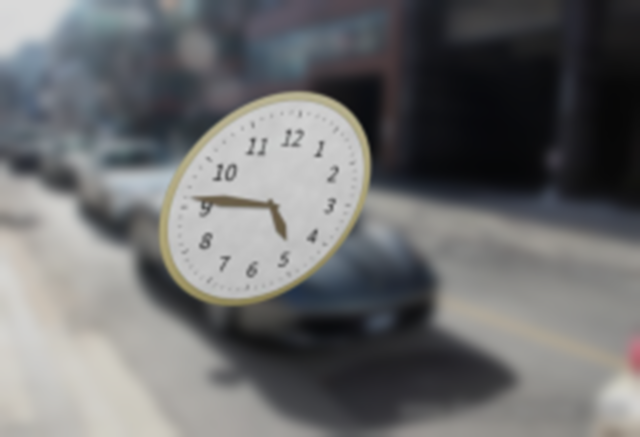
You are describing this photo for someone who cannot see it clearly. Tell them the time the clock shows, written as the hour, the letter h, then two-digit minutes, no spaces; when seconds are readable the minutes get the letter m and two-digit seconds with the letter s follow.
4h46
